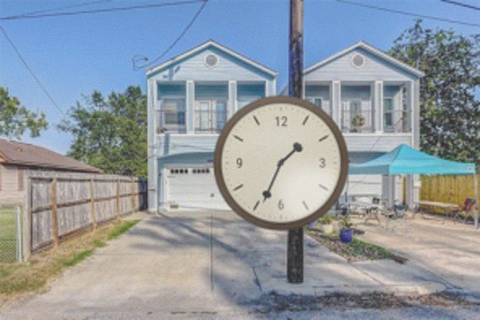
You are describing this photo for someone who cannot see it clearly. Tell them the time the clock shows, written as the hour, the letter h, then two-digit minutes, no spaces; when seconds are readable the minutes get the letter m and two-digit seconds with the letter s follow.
1h34
